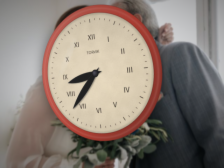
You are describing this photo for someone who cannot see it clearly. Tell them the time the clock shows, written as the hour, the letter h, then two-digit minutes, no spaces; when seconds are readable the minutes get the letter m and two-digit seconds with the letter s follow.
8h37
